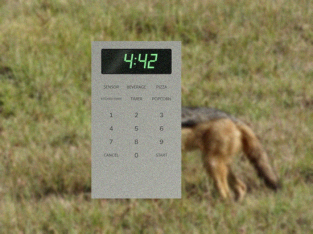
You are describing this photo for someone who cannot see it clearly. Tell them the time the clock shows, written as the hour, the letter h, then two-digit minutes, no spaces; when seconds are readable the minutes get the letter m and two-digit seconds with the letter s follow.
4h42
